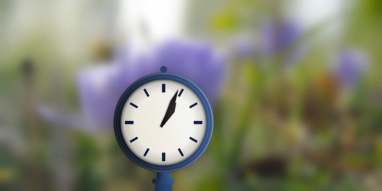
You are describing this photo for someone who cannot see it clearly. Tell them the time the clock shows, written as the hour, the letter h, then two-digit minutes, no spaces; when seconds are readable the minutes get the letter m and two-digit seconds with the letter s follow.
1h04
